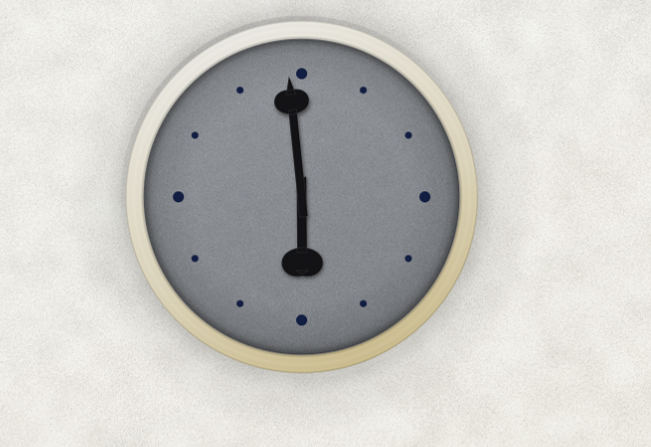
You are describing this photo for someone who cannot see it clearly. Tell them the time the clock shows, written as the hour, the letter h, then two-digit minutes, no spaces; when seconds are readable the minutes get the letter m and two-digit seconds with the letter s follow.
5h59
